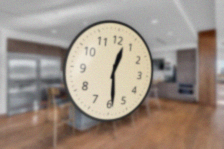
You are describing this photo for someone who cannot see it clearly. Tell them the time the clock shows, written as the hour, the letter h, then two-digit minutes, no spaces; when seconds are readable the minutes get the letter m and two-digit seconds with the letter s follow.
12h29
